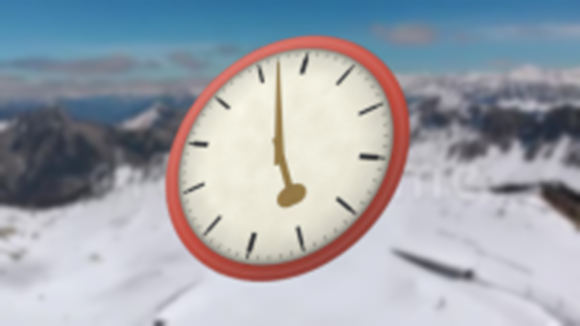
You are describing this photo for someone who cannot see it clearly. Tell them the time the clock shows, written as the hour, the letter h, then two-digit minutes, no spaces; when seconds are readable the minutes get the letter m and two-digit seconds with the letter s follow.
4h57
